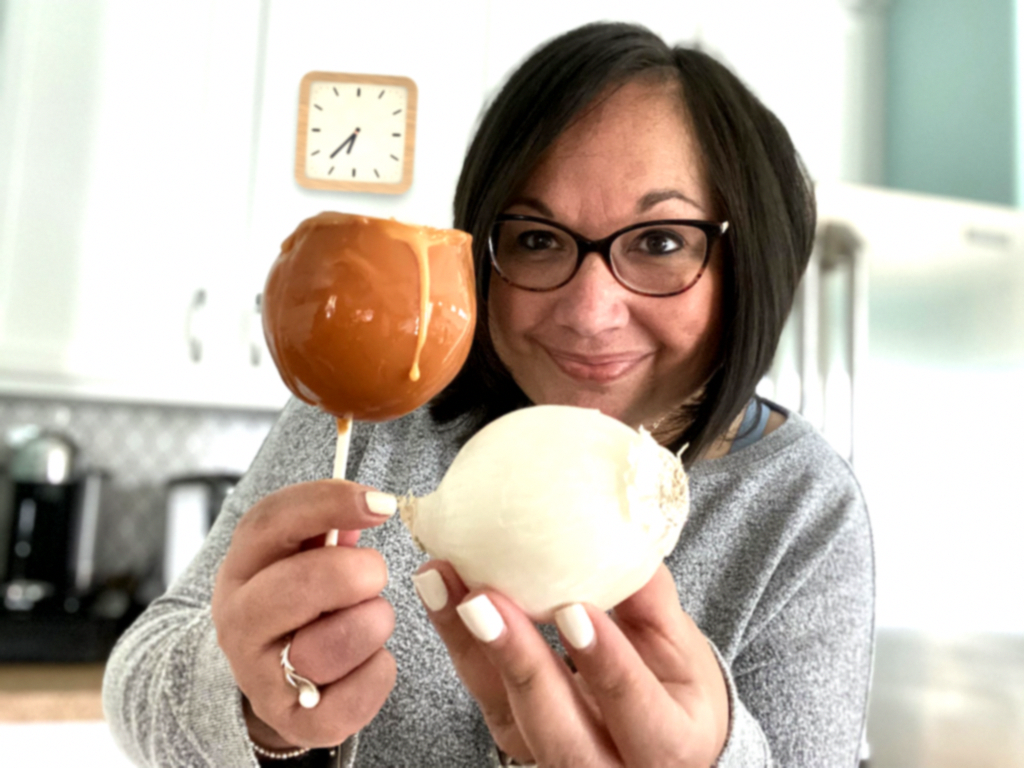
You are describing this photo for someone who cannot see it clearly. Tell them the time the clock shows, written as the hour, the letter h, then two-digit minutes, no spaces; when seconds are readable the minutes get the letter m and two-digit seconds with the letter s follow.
6h37
